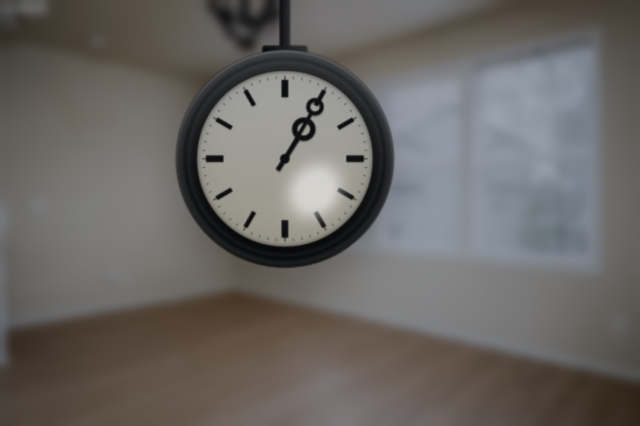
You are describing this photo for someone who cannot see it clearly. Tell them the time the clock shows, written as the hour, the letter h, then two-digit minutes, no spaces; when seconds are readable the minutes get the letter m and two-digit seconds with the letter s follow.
1h05
